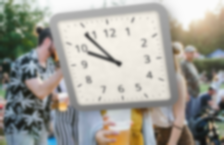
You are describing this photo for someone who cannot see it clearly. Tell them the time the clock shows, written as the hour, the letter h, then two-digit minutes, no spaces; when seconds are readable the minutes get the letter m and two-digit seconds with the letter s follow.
9h54
